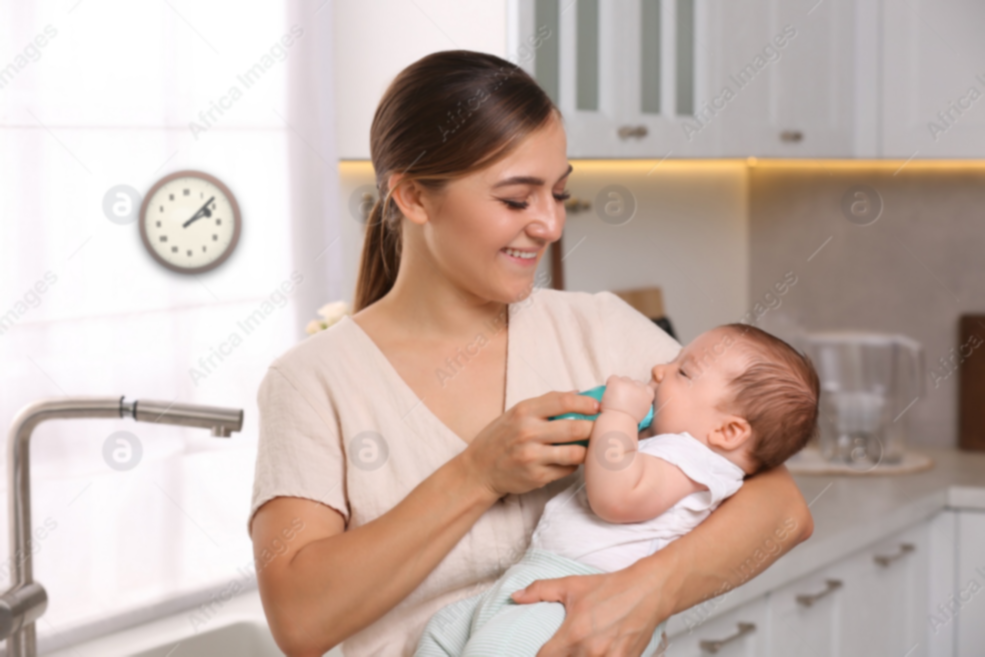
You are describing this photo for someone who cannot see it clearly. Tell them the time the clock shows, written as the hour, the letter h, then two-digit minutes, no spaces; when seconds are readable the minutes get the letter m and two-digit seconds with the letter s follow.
2h08
